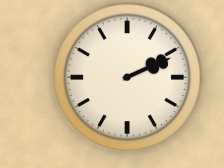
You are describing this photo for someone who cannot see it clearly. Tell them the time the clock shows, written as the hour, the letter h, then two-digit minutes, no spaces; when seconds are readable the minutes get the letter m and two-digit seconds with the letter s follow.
2h11
